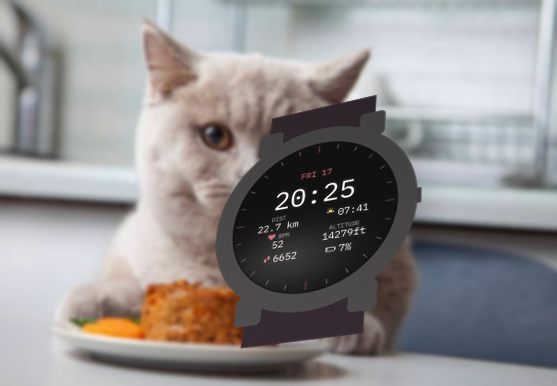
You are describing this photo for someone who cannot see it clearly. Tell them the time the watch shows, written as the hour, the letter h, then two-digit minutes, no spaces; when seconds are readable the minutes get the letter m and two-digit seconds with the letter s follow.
20h25
